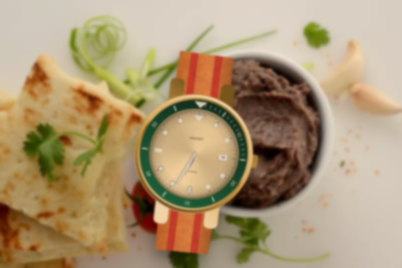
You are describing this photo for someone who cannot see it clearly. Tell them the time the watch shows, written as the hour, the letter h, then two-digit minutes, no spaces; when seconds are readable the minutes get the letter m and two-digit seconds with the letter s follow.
6h34
